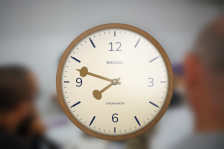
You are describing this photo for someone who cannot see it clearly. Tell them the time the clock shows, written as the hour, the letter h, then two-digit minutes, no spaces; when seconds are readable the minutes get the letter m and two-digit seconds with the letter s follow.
7h48
